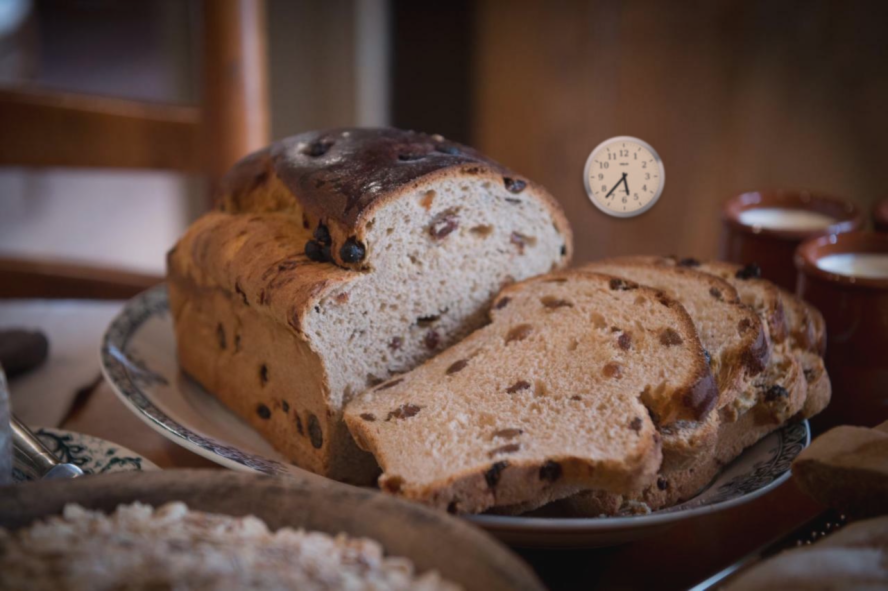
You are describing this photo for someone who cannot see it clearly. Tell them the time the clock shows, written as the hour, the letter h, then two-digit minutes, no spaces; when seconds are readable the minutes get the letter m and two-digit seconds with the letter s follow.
5h37
